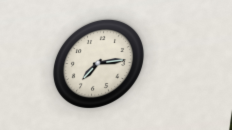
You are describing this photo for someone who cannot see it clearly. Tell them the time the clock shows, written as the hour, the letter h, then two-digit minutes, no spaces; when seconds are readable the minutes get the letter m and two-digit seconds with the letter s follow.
7h14
